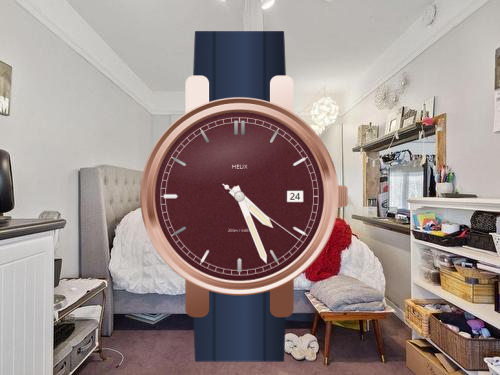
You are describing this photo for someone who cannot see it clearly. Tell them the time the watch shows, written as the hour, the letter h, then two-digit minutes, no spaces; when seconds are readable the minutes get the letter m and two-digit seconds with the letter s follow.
4h26m21s
